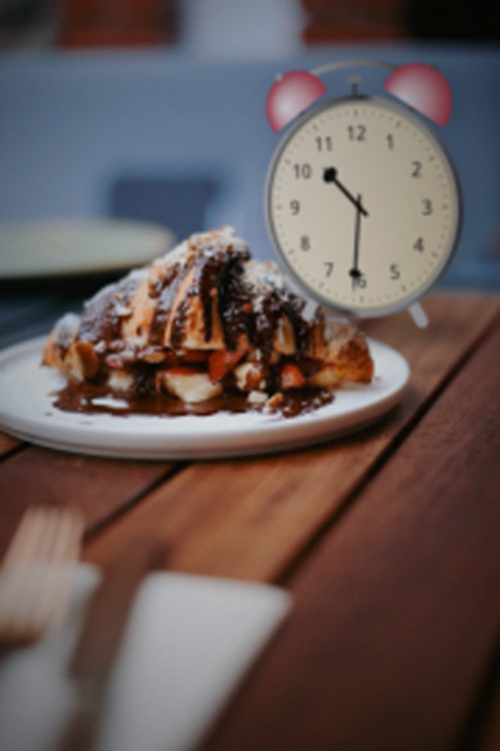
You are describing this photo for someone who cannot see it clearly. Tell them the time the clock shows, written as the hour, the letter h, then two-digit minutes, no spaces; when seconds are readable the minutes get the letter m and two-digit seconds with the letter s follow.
10h31
